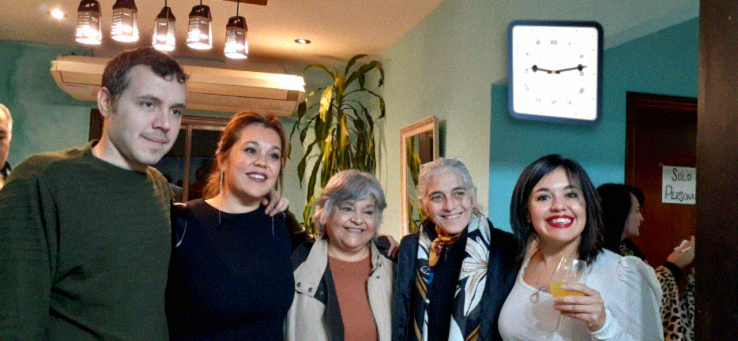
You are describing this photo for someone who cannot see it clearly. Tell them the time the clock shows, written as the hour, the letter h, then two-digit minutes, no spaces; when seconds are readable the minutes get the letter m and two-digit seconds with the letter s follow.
9h13
